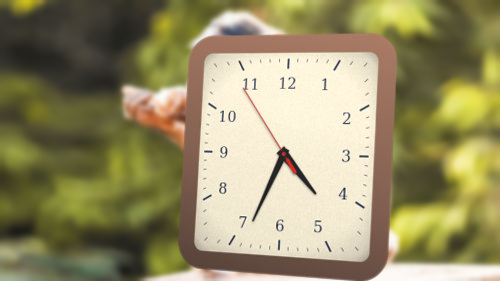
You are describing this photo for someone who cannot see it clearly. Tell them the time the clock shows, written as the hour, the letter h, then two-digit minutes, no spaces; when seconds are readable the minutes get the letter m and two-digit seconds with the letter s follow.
4h33m54s
